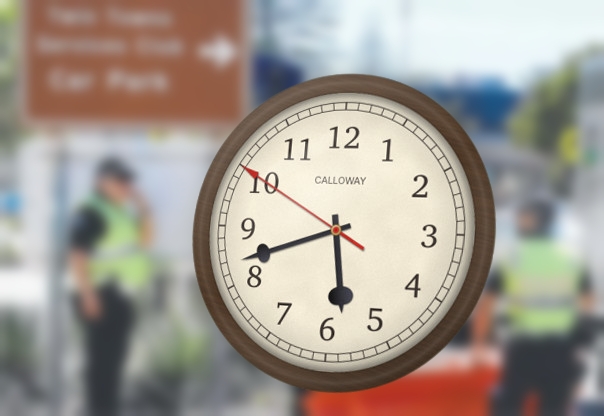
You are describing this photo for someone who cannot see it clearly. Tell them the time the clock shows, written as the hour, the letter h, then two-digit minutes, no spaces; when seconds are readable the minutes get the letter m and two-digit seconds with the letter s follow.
5h41m50s
